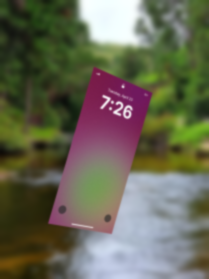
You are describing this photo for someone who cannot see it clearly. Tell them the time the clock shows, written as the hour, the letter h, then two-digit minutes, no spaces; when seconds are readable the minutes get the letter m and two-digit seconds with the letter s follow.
7h26
